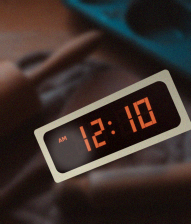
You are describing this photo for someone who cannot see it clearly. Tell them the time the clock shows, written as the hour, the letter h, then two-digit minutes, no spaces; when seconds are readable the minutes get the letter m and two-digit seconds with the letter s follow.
12h10
